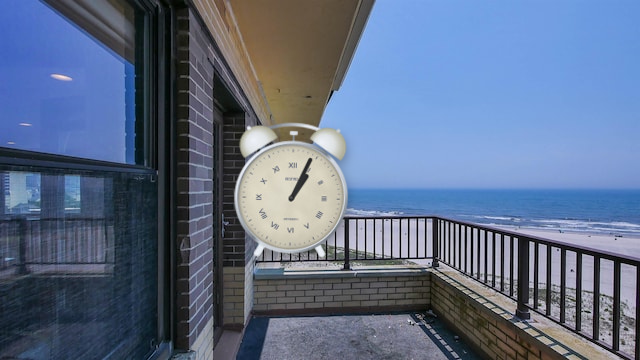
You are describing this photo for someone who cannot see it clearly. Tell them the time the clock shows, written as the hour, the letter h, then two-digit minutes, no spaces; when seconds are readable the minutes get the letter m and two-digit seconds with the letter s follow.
1h04
